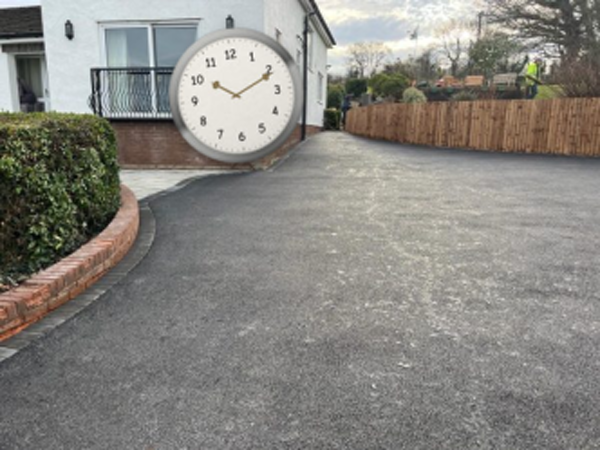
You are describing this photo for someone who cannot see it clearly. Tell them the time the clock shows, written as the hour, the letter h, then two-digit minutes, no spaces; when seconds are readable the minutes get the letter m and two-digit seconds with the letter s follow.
10h11
